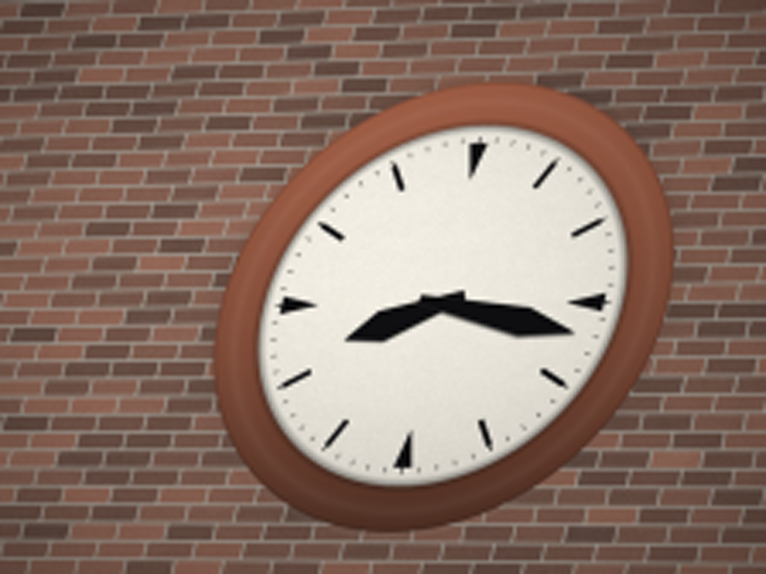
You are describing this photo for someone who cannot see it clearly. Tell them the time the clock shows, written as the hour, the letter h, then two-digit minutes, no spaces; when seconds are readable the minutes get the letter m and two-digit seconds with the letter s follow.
8h17
